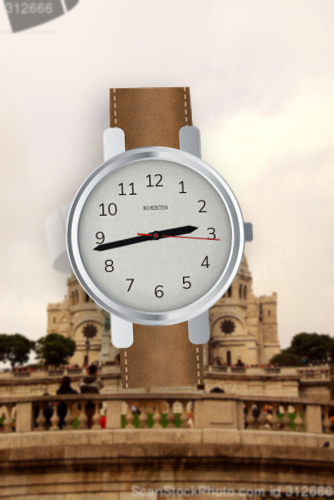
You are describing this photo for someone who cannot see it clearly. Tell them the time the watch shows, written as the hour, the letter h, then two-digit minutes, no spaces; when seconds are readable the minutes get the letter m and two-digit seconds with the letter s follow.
2h43m16s
